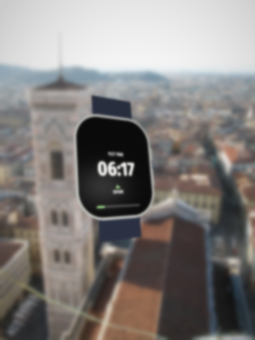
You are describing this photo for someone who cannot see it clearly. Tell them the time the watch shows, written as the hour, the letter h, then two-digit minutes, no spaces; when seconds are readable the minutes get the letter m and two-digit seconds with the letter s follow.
6h17
